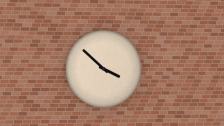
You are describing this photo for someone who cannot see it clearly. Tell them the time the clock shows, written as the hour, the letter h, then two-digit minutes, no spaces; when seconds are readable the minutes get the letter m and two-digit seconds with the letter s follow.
3h52
